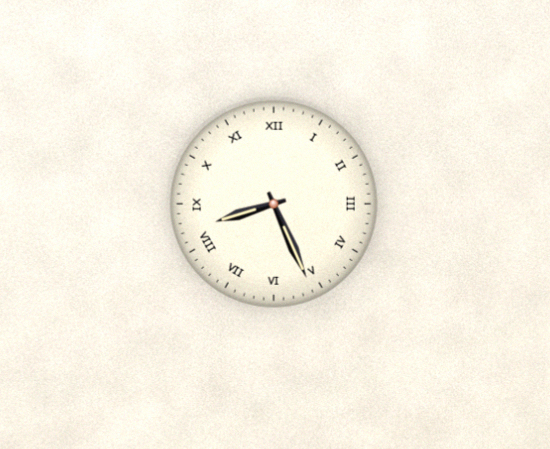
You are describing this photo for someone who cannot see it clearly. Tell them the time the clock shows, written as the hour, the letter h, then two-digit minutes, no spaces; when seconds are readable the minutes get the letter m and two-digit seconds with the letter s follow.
8h26
